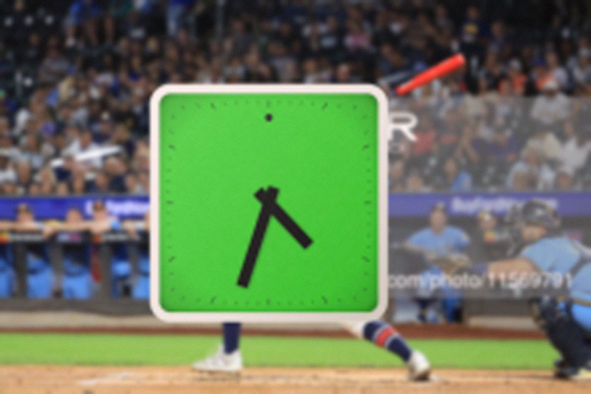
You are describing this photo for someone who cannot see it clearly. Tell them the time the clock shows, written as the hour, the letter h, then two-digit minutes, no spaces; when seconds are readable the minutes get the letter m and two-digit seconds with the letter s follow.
4h33
